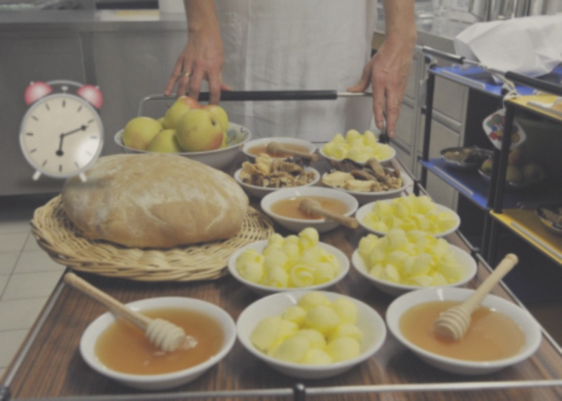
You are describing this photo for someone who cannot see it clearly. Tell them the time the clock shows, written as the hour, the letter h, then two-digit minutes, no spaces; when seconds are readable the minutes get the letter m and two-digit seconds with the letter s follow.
6h11
